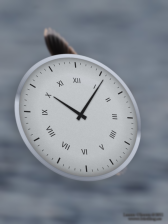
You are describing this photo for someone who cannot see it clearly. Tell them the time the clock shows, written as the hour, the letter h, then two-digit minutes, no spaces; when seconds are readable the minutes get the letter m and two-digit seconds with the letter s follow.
10h06
